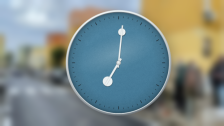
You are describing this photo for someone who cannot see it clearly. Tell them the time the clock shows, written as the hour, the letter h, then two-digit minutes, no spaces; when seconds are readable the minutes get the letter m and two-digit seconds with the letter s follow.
7h01
